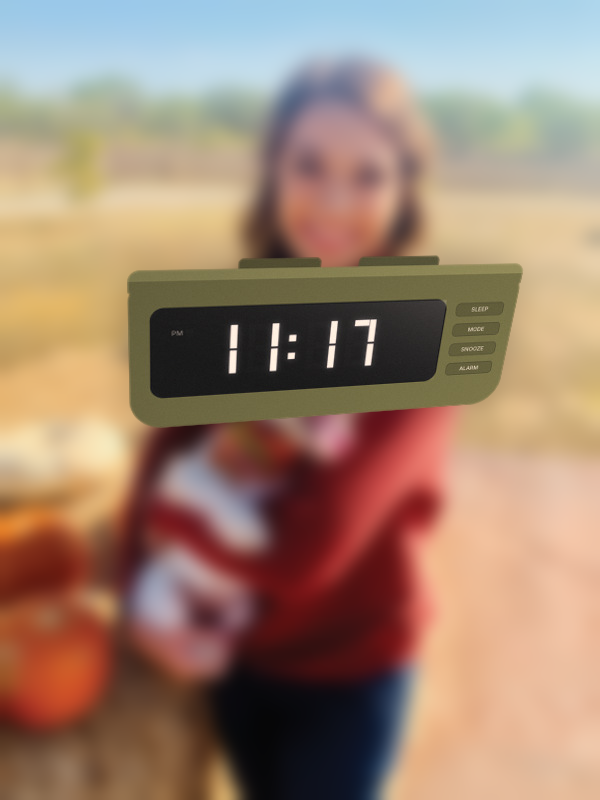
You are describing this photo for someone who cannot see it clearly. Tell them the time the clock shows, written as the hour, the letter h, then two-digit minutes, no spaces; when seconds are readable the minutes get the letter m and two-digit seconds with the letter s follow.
11h17
